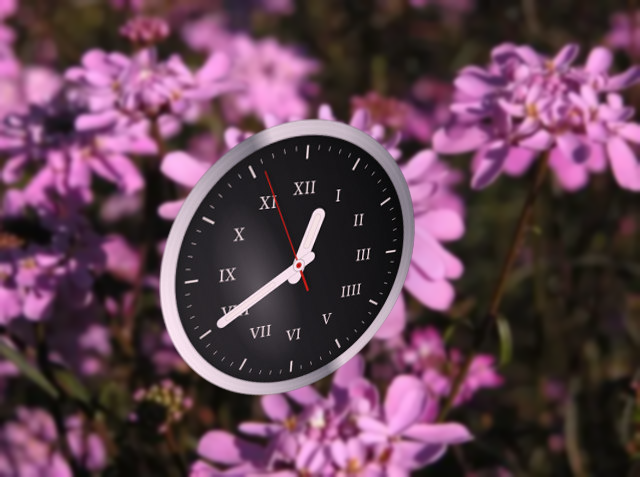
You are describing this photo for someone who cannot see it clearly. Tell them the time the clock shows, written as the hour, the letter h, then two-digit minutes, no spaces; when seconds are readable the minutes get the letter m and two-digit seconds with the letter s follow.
12h39m56s
